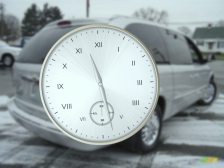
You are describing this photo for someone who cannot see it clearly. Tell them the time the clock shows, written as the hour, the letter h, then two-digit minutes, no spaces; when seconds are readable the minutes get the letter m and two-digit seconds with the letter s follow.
11h28
